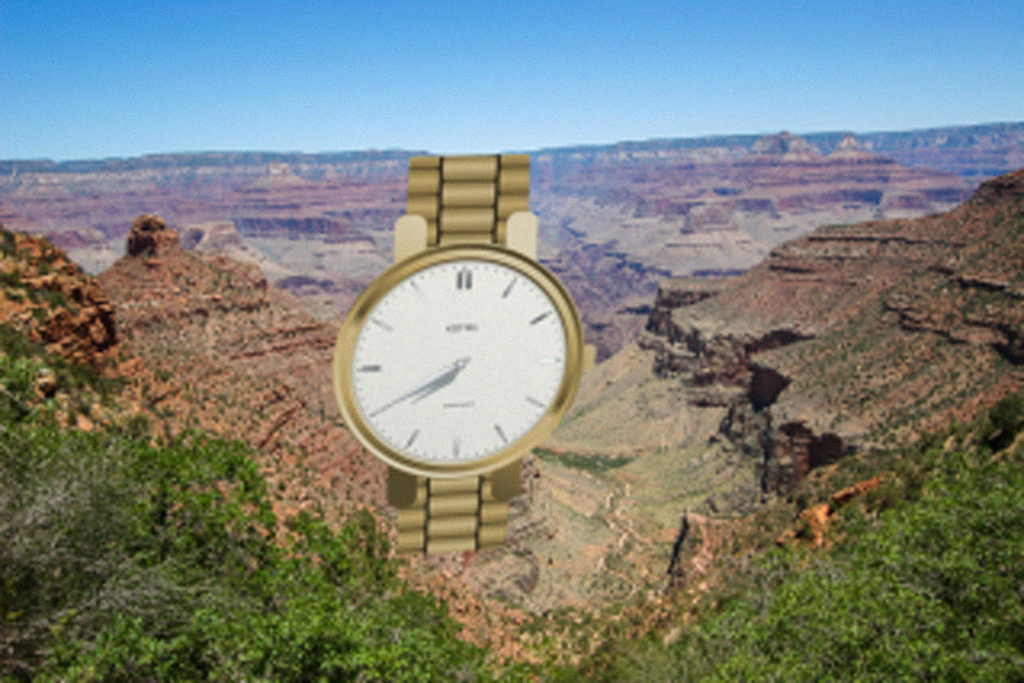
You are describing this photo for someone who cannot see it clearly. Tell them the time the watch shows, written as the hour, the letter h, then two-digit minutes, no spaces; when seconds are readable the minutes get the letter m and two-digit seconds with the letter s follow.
7h40
